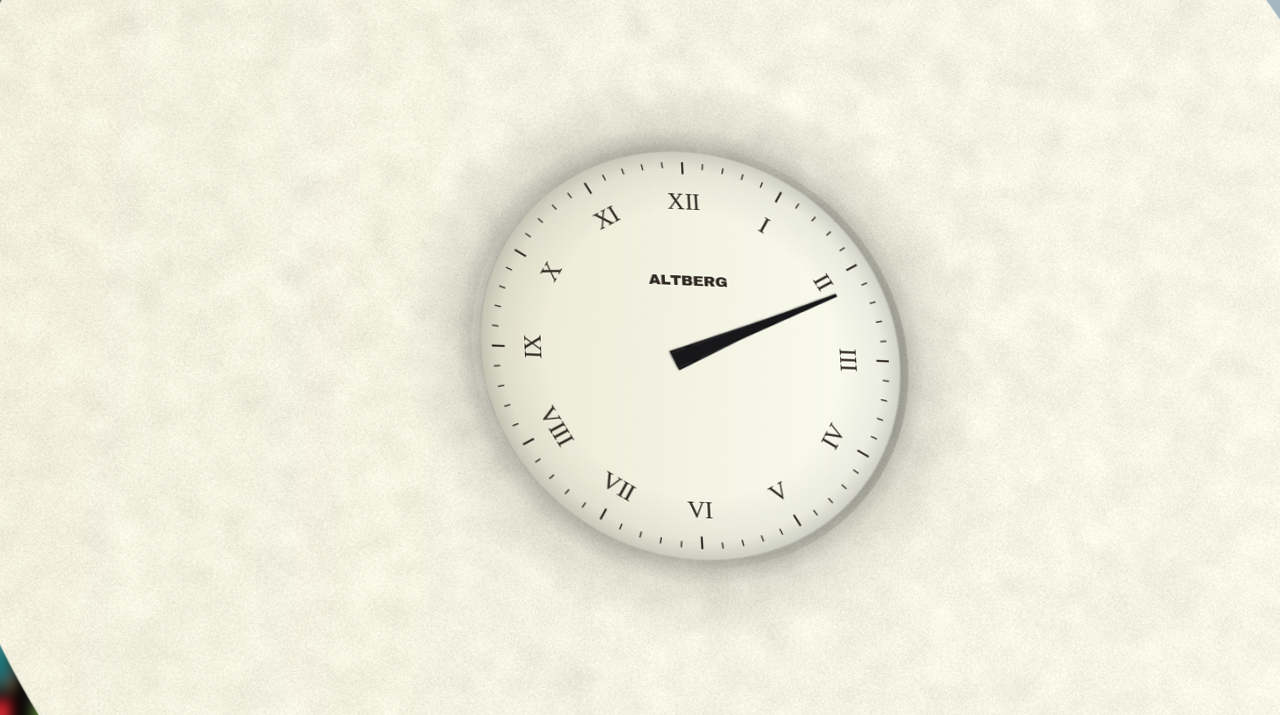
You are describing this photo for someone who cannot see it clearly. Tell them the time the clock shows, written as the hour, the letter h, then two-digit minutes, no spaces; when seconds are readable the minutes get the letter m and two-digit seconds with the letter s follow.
2h11
